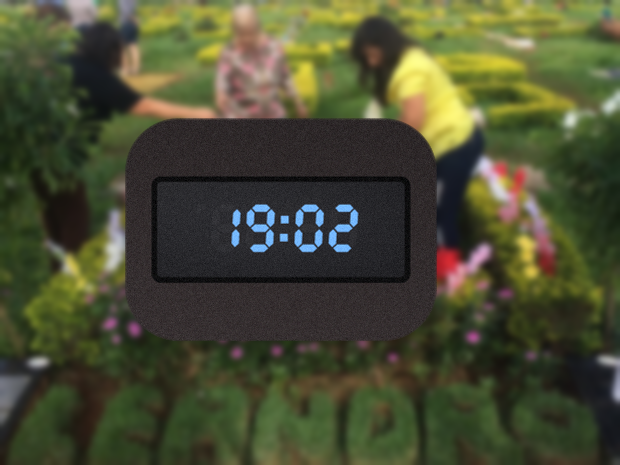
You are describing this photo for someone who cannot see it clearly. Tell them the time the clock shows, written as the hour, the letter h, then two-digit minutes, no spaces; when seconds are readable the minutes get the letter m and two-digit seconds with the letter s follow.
19h02
